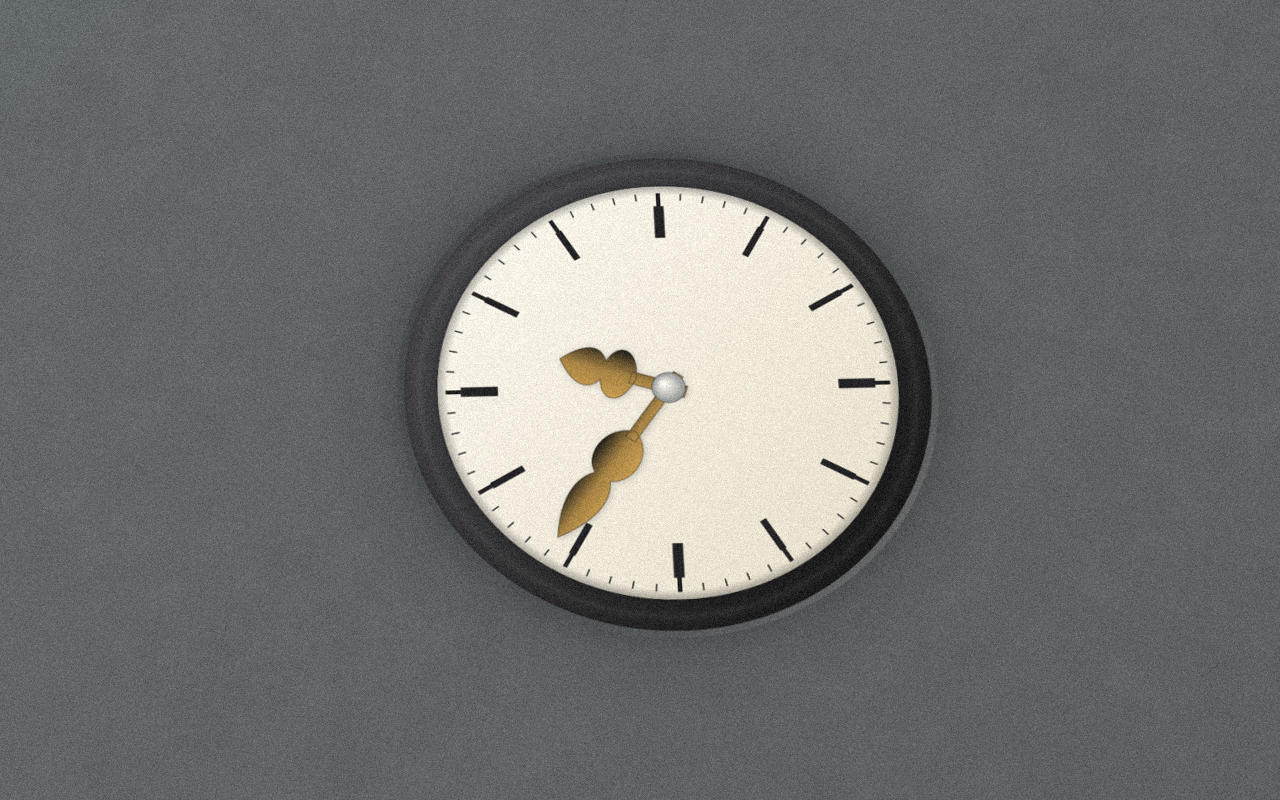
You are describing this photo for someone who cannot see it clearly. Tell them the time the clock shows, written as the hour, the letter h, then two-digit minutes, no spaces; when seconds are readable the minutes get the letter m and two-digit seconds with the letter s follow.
9h36
